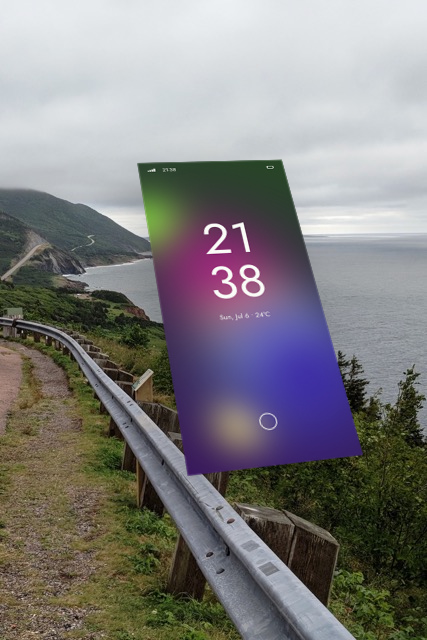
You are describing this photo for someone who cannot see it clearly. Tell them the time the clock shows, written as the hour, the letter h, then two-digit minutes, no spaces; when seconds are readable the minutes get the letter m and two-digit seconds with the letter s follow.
21h38
